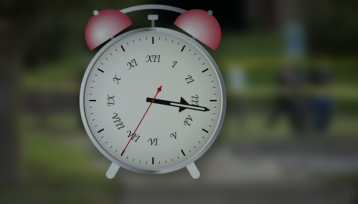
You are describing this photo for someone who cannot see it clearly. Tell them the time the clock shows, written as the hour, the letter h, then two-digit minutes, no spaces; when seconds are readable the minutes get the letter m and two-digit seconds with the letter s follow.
3h16m35s
